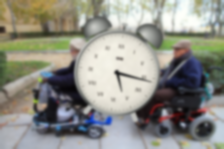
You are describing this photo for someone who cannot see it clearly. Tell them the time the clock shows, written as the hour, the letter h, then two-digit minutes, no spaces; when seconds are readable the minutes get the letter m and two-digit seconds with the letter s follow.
5h16
